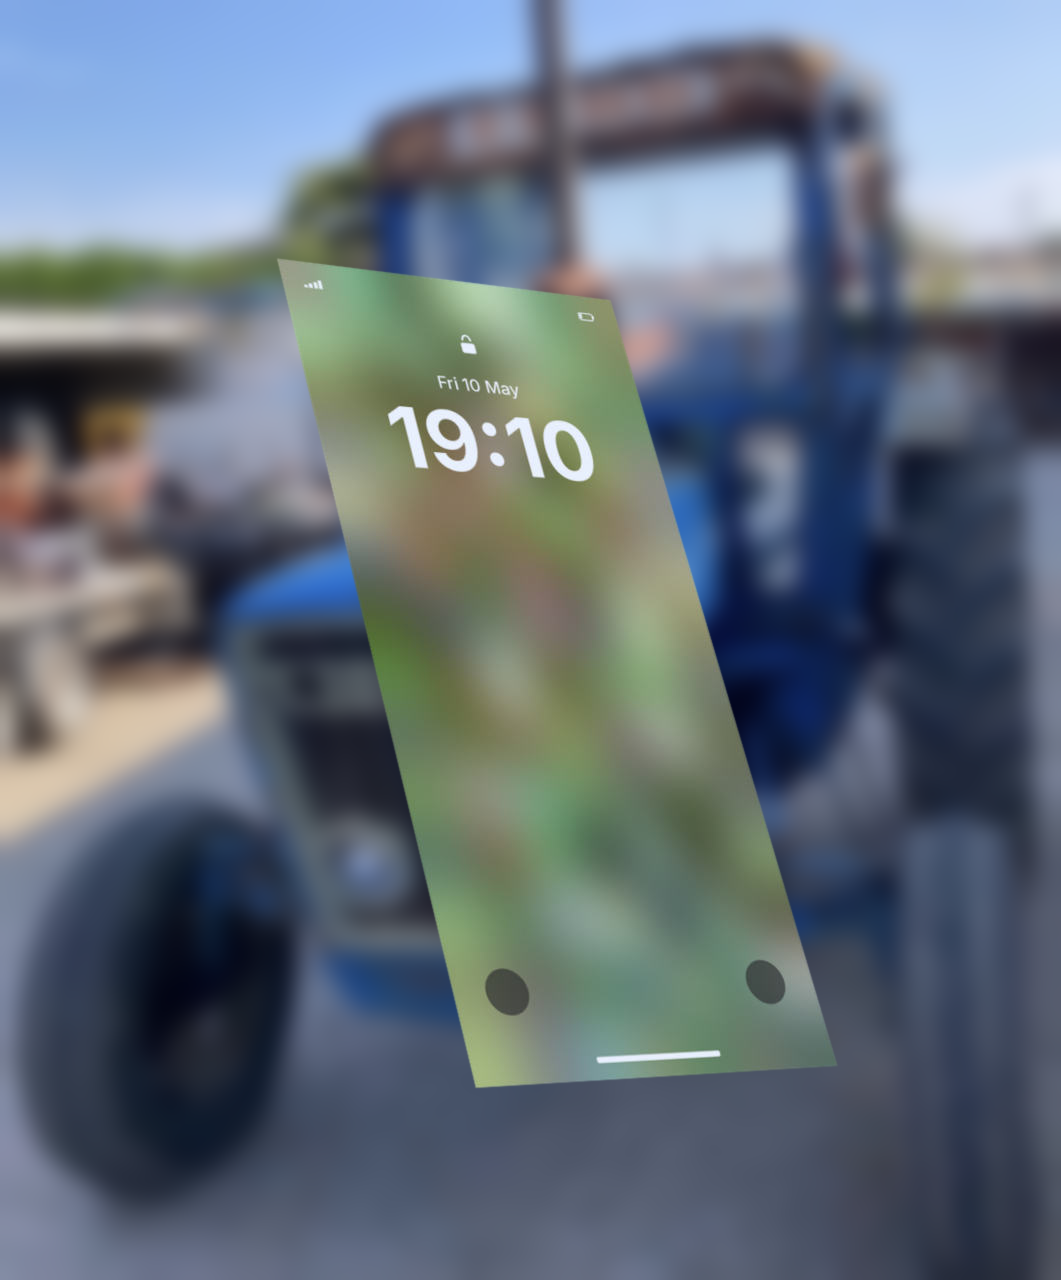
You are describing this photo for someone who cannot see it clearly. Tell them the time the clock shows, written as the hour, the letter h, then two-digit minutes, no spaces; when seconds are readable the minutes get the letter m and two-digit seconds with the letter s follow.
19h10
